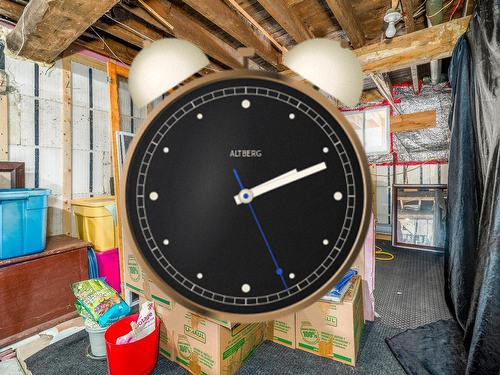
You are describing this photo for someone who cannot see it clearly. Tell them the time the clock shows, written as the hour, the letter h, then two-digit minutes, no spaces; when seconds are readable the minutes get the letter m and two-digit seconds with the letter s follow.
2h11m26s
